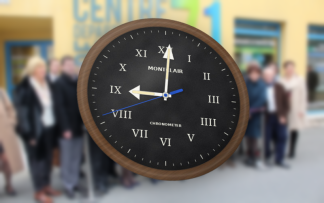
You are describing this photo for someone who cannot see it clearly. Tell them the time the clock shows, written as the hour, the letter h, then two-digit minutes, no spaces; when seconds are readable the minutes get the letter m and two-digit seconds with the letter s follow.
9h00m41s
